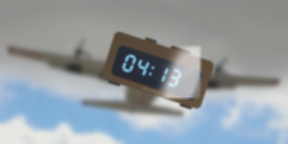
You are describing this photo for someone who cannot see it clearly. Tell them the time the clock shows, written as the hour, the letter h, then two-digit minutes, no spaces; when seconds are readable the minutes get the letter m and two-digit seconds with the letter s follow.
4h13
